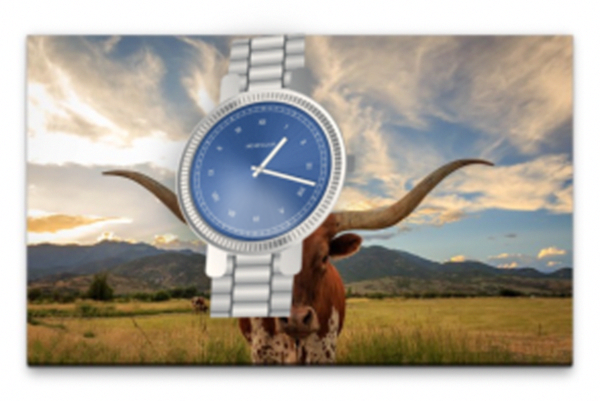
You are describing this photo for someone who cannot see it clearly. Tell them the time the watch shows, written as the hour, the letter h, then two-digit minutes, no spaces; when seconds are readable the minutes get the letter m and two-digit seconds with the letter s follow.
1h18
